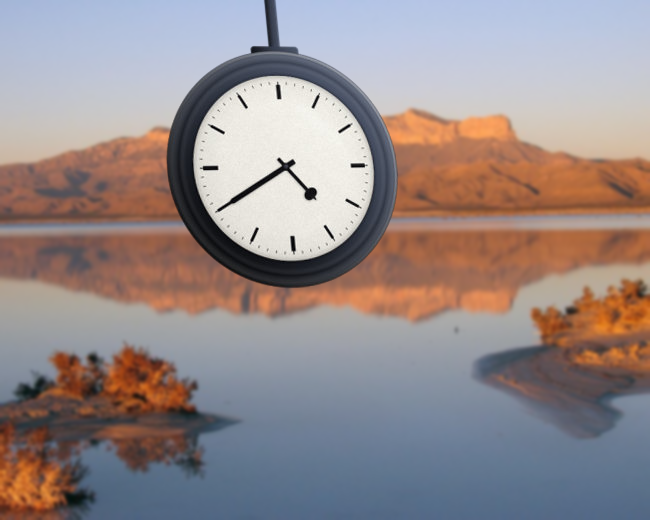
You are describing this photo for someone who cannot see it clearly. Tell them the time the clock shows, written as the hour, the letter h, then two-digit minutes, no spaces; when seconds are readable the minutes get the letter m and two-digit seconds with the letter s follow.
4h40
